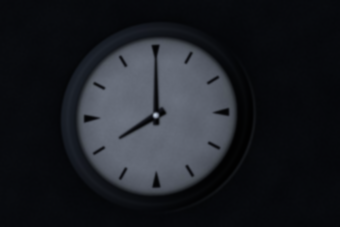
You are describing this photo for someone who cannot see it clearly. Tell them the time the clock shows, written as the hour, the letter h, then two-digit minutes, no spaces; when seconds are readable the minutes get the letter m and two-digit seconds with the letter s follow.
8h00
